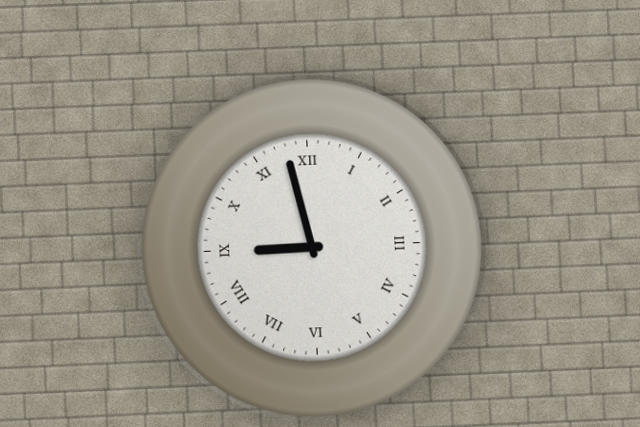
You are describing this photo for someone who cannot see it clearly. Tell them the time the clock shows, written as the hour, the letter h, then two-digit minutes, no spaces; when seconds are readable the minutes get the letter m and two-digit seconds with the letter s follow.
8h58
